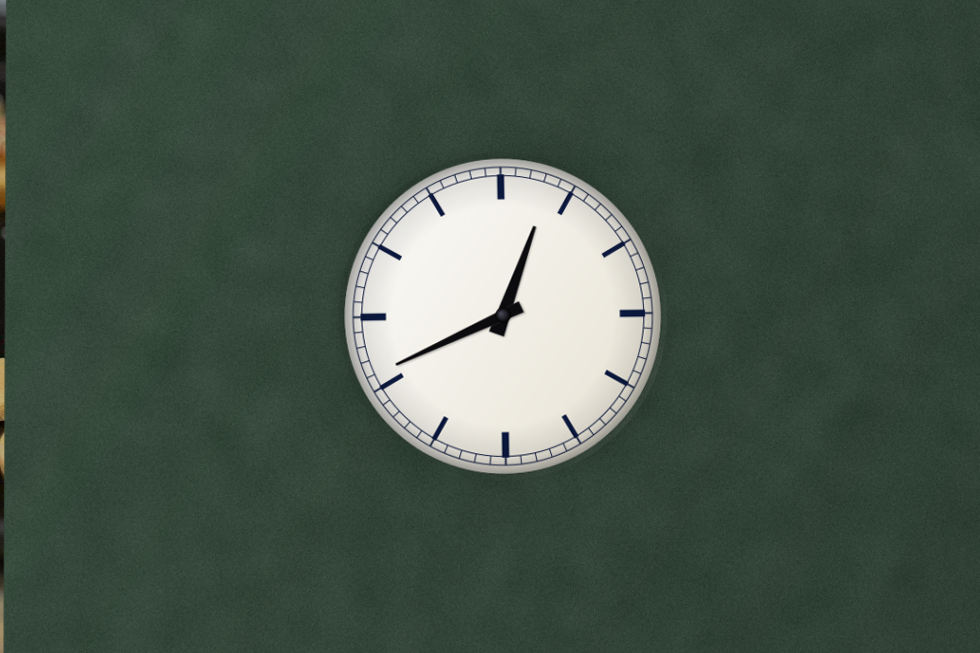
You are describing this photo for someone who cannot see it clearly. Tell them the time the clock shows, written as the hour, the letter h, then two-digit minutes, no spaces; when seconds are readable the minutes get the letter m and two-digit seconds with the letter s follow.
12h41
